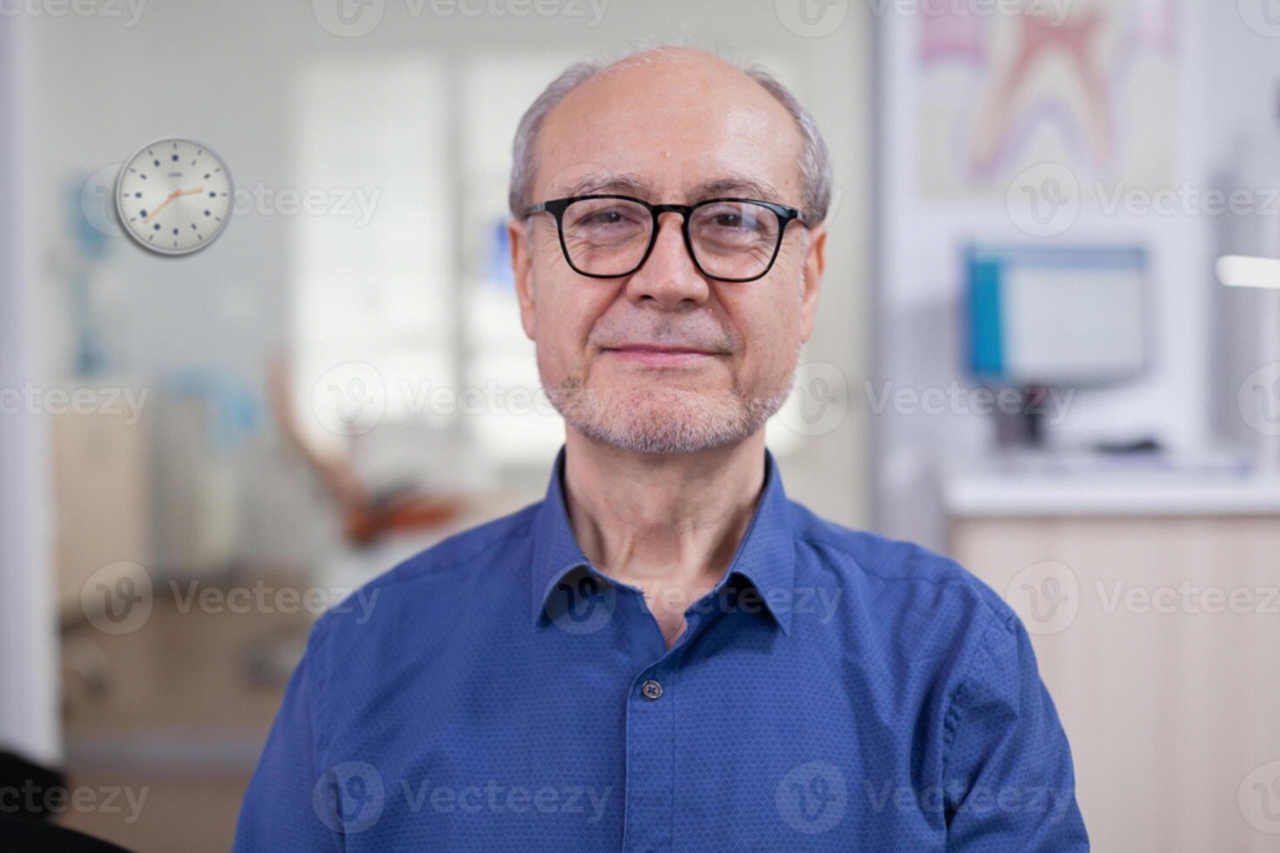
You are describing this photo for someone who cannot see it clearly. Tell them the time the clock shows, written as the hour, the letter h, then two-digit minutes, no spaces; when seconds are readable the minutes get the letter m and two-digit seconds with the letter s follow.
2h38
